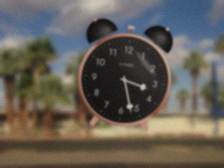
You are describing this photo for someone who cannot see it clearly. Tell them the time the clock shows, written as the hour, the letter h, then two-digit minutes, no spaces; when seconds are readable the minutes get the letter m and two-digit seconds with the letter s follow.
3h27
